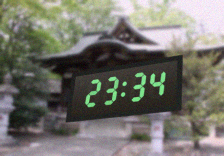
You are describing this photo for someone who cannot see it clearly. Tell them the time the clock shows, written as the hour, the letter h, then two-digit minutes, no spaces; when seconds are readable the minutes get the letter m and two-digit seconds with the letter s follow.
23h34
